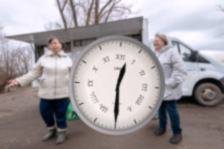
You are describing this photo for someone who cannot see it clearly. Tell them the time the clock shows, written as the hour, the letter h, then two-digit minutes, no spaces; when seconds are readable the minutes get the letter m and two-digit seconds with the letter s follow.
12h30
